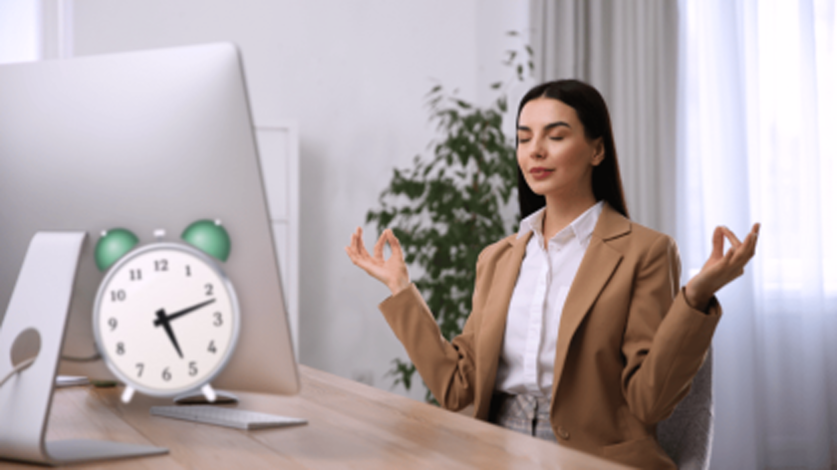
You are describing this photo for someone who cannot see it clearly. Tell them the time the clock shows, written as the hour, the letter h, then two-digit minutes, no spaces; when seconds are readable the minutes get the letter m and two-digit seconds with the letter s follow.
5h12
